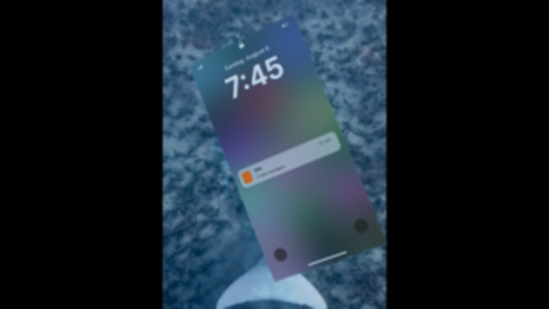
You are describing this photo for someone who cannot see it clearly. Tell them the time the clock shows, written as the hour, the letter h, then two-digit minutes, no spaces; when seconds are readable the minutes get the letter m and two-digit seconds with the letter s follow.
7h45
